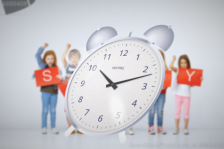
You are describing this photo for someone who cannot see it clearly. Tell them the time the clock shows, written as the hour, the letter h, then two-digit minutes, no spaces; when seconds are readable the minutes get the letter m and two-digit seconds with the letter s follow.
10h12
